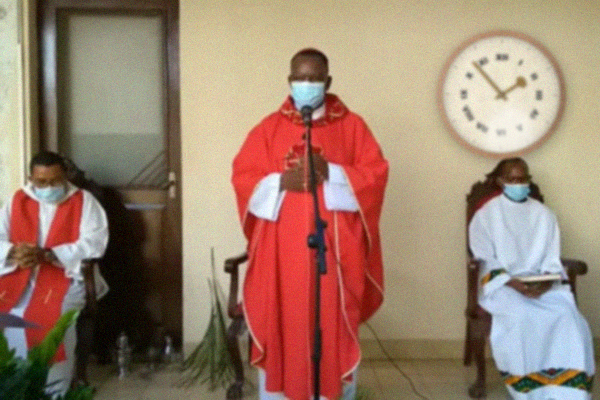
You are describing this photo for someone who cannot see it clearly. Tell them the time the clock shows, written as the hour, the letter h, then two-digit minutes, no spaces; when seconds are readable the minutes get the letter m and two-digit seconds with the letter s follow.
1h53
